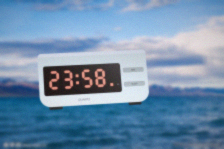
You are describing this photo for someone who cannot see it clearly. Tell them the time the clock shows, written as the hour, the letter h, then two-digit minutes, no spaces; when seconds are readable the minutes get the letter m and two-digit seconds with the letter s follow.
23h58
